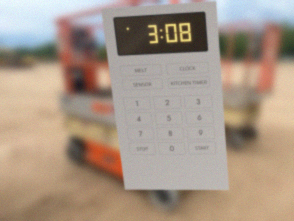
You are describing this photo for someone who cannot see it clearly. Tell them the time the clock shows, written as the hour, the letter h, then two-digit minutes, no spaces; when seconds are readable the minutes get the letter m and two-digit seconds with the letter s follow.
3h08
